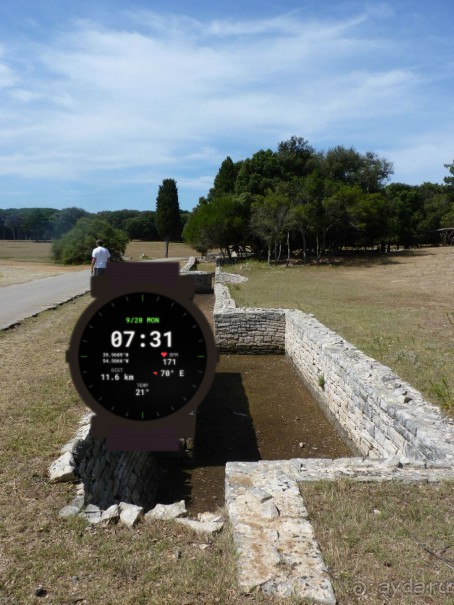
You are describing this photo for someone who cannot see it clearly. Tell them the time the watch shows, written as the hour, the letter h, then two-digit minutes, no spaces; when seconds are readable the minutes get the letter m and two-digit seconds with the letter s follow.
7h31
